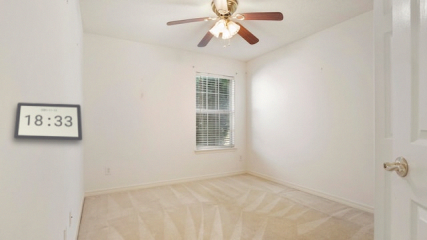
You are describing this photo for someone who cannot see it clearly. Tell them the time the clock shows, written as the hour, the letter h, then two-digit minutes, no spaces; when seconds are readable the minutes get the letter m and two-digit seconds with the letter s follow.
18h33
